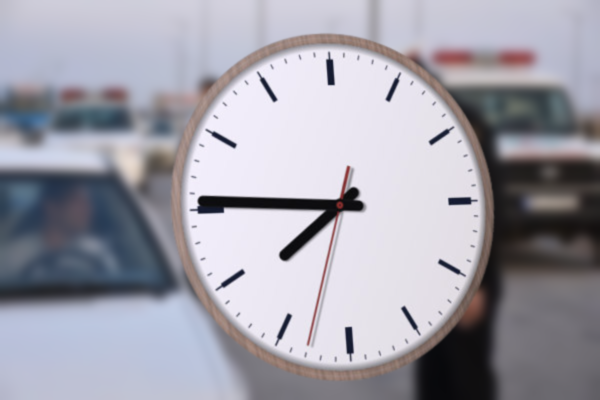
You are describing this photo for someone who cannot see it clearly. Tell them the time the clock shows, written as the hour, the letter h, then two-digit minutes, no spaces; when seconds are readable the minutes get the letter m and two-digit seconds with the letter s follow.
7h45m33s
